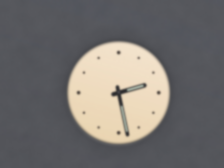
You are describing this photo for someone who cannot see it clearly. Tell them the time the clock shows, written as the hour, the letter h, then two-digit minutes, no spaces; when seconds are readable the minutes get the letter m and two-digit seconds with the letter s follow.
2h28
